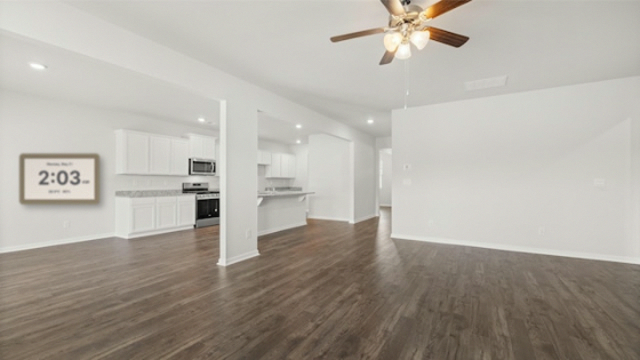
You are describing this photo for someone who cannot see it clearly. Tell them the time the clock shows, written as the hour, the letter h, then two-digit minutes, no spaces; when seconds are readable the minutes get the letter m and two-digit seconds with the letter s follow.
2h03
